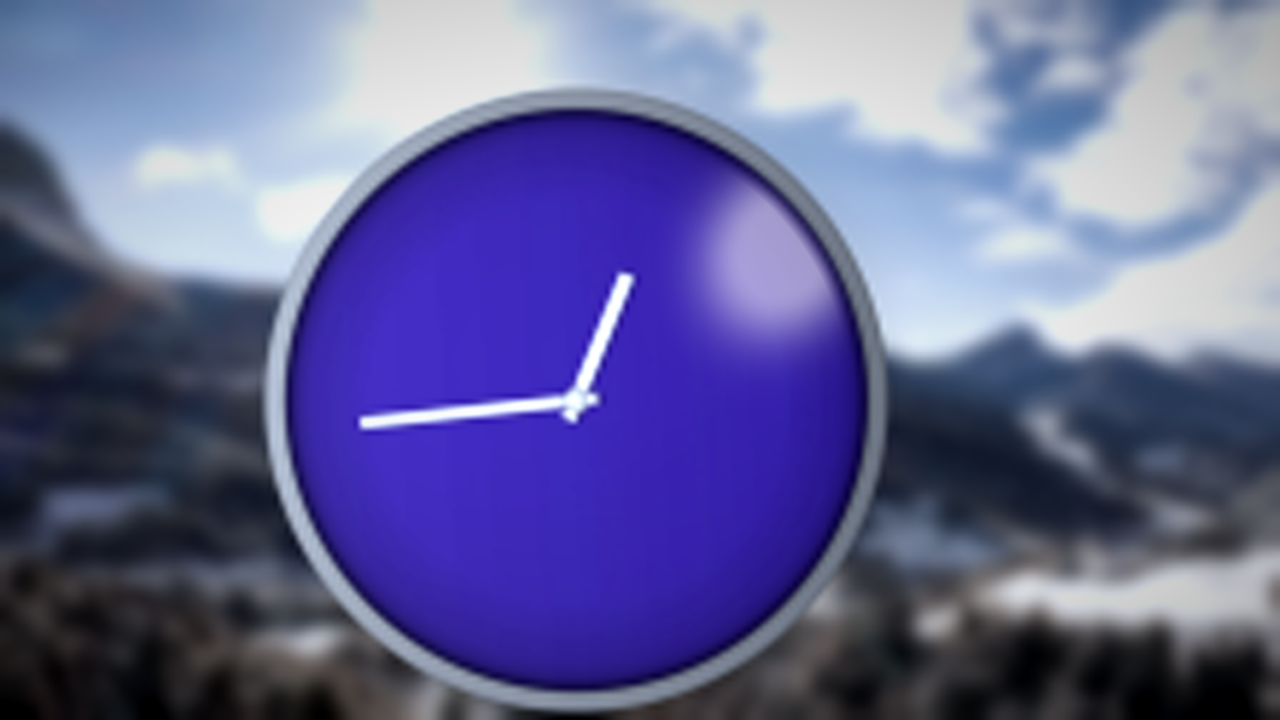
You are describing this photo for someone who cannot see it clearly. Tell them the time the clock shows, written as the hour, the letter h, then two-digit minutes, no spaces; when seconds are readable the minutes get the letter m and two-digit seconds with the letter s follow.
12h44
